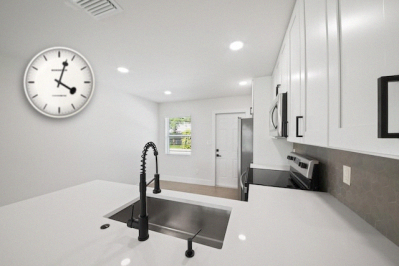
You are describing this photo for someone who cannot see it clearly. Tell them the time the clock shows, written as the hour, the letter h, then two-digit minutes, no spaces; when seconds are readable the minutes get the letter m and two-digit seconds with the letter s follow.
4h03
